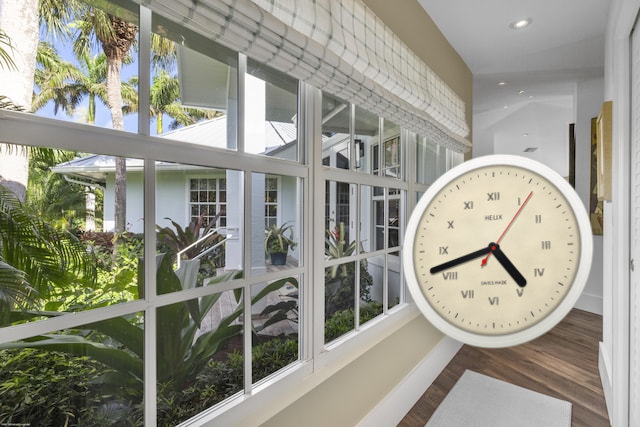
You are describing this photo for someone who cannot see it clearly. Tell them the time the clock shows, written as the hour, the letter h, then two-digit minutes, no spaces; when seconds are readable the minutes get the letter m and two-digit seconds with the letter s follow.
4h42m06s
